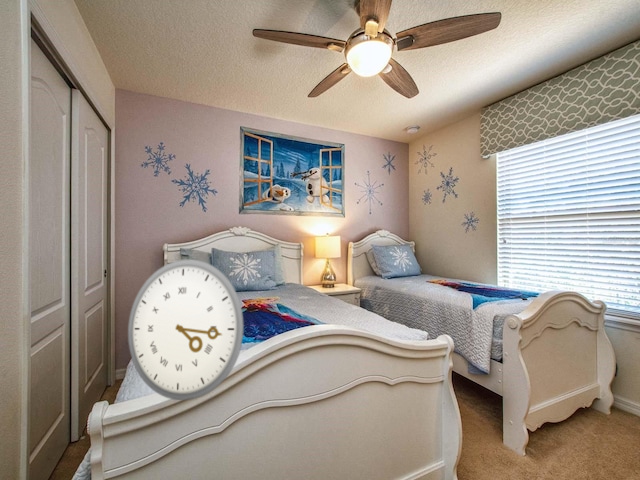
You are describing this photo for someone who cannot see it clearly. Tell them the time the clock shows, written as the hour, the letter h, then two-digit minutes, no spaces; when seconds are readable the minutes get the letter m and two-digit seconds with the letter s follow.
4h16
